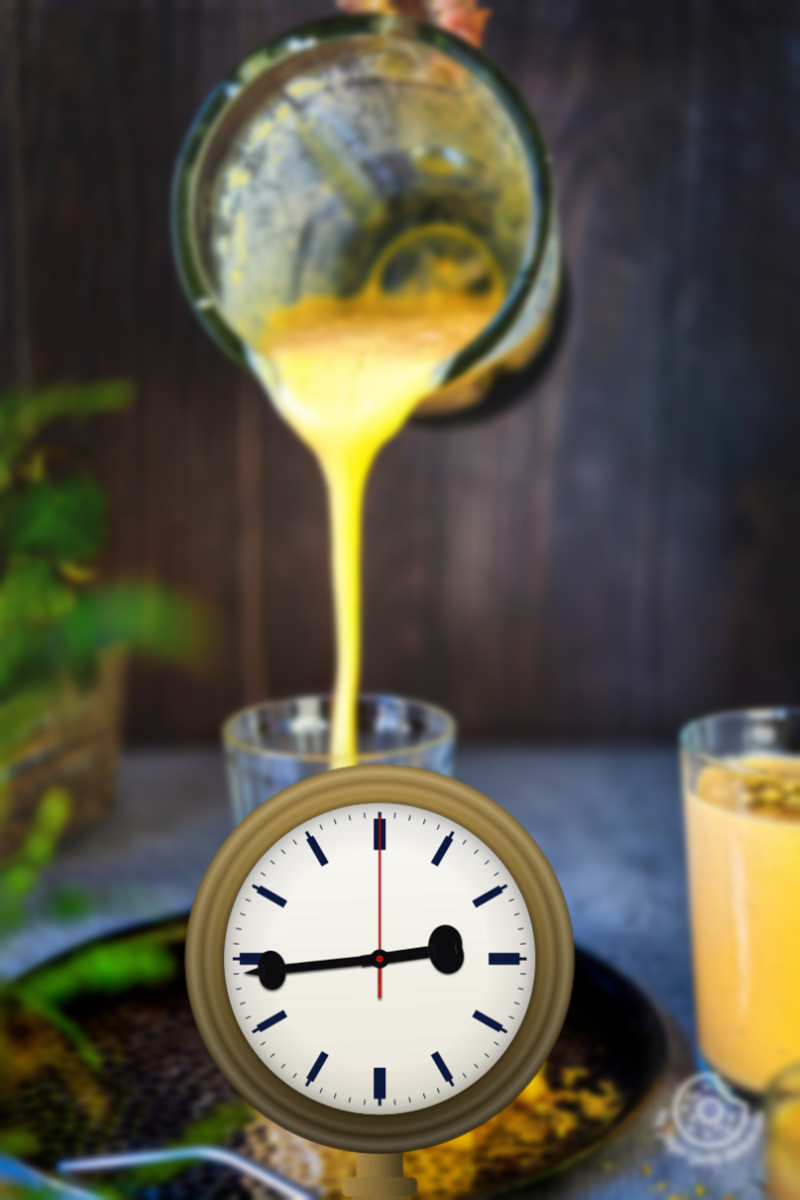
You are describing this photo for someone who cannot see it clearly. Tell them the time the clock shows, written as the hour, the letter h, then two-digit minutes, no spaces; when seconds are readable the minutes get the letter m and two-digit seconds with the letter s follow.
2h44m00s
